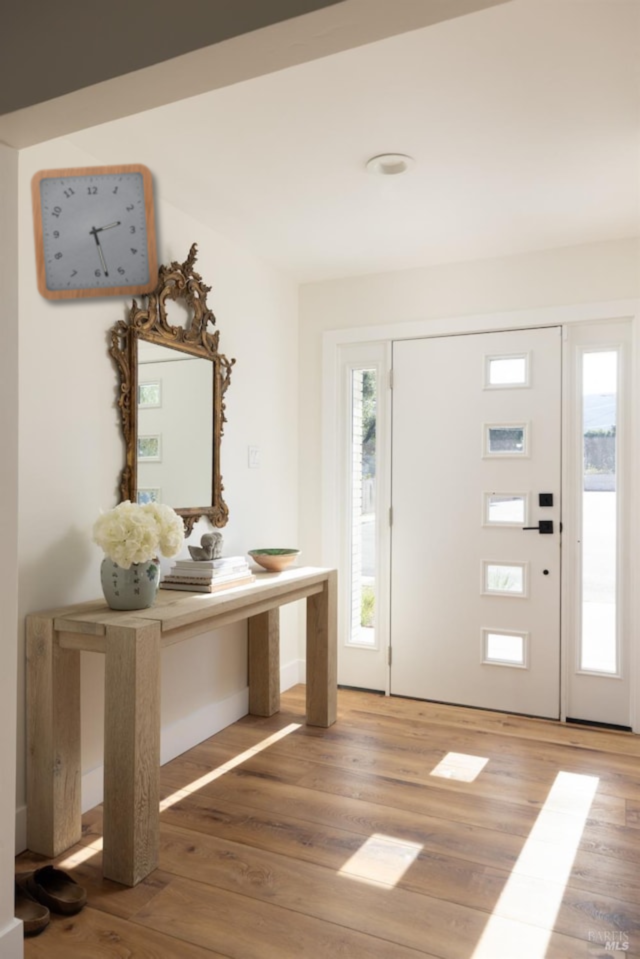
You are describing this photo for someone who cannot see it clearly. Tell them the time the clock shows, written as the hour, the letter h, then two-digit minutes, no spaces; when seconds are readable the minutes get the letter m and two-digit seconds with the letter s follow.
2h28
